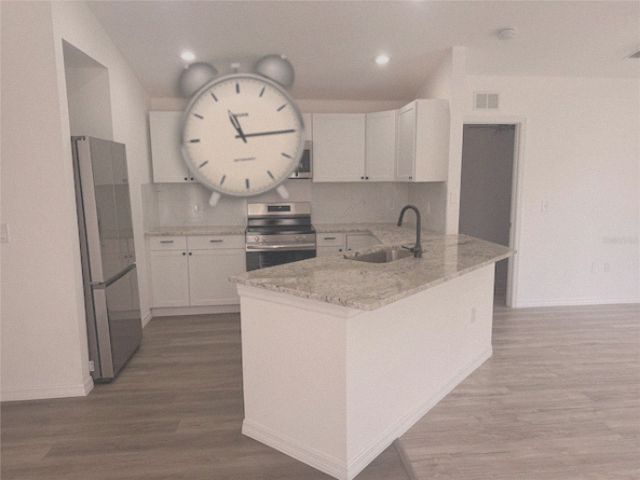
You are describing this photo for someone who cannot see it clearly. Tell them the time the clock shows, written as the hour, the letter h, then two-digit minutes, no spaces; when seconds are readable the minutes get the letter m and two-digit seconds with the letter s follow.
11h15
